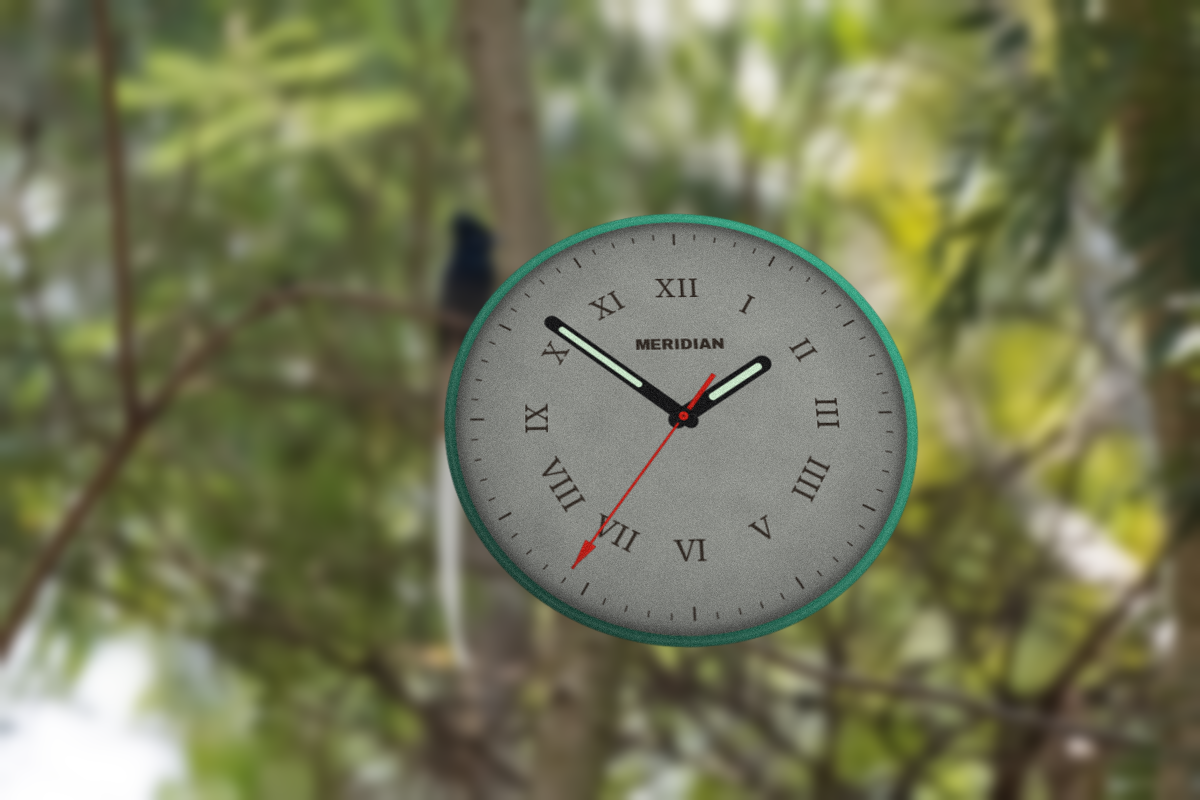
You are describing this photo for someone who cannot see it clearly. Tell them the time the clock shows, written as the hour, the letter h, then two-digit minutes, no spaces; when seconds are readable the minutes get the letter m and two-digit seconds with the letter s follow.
1h51m36s
